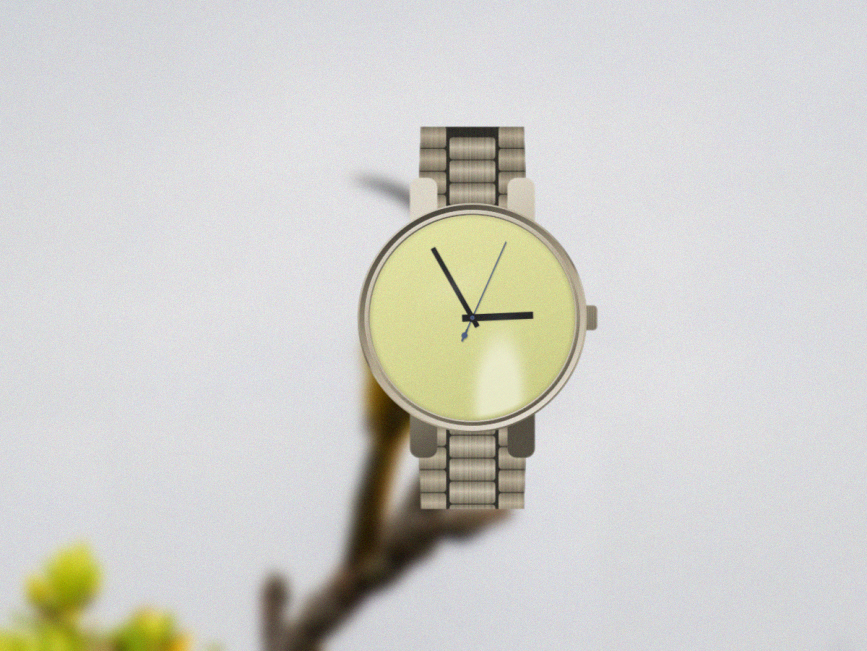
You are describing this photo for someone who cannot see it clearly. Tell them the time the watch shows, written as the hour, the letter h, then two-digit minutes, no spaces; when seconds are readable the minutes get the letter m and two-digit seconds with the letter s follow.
2h55m04s
